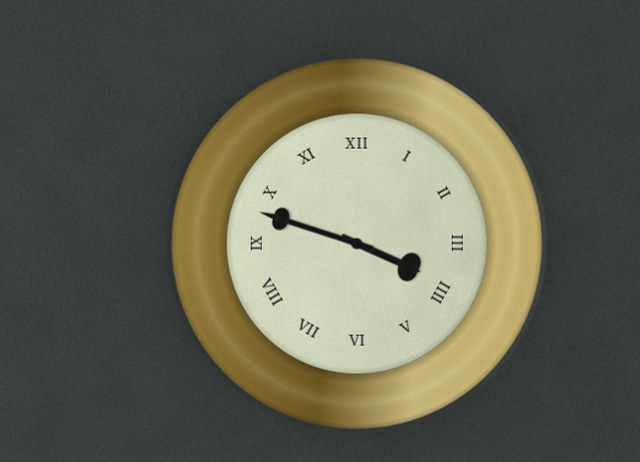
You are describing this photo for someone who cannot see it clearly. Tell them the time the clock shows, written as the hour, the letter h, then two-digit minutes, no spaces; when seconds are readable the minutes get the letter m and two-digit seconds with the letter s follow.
3h48
